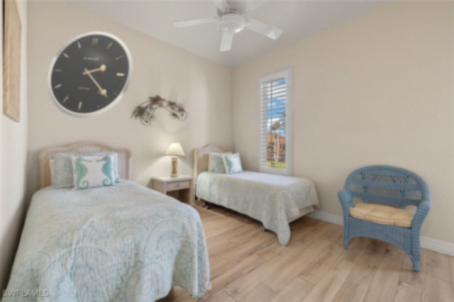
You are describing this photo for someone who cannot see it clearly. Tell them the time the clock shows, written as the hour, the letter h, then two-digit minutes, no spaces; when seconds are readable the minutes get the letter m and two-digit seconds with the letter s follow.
2h22
